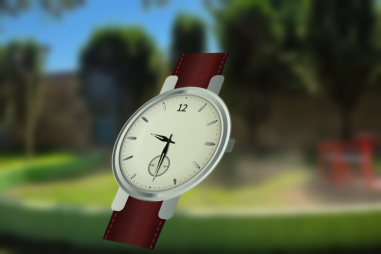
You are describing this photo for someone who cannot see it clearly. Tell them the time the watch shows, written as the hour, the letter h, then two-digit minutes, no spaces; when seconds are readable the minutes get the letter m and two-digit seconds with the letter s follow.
9h30
